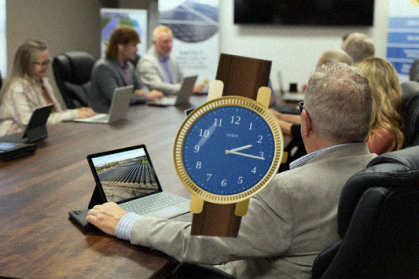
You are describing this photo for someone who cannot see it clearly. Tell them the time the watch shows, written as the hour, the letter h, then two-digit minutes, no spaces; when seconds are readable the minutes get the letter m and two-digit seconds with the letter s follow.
2h16
